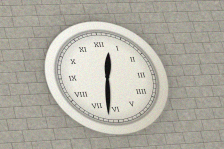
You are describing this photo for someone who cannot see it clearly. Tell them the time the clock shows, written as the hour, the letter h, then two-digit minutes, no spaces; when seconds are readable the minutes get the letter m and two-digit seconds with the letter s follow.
12h32
